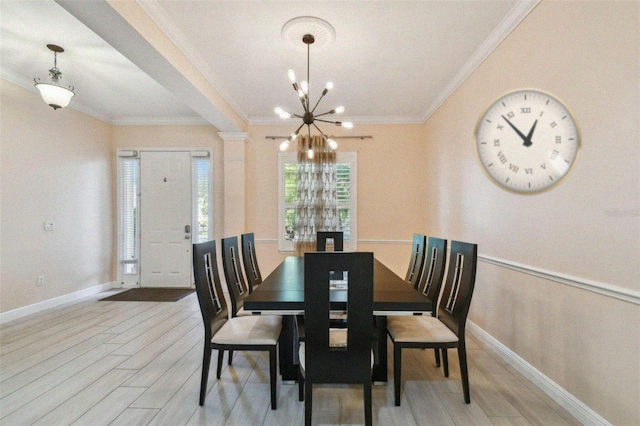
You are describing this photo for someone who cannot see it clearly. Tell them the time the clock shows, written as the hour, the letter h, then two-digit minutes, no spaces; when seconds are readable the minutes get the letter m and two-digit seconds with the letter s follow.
12h53
